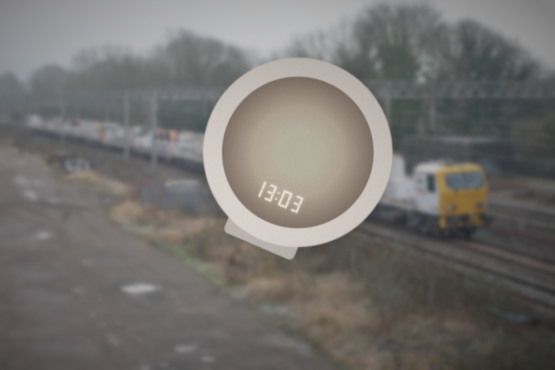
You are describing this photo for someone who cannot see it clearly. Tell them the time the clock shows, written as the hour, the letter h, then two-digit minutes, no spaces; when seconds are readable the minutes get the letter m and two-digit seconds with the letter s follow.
13h03
